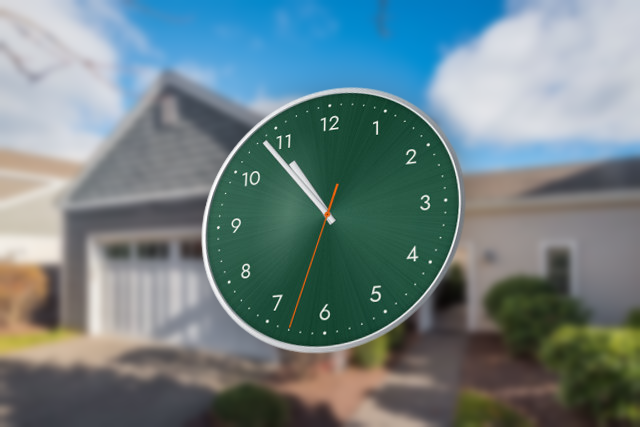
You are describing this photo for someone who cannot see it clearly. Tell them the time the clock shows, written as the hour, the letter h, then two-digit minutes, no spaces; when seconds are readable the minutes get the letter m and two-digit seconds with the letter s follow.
10h53m33s
